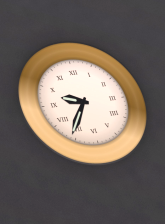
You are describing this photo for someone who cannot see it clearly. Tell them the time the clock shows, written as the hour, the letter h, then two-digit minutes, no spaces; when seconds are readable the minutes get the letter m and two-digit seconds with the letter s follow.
9h36
